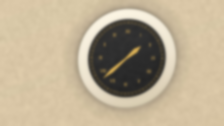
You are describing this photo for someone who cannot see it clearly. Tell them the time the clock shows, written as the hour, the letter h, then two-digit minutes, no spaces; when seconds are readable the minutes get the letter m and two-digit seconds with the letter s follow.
1h38
